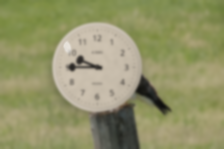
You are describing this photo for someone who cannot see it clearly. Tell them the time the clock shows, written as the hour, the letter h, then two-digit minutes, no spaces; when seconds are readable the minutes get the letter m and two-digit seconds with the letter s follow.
9h45
